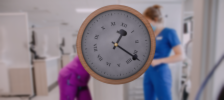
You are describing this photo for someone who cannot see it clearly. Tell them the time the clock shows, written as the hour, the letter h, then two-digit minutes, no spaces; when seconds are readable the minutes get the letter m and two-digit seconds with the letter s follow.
12h17
